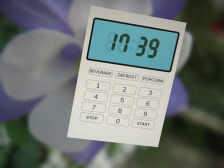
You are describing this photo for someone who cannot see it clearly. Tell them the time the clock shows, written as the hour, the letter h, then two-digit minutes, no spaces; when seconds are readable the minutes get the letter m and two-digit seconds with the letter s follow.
17h39
